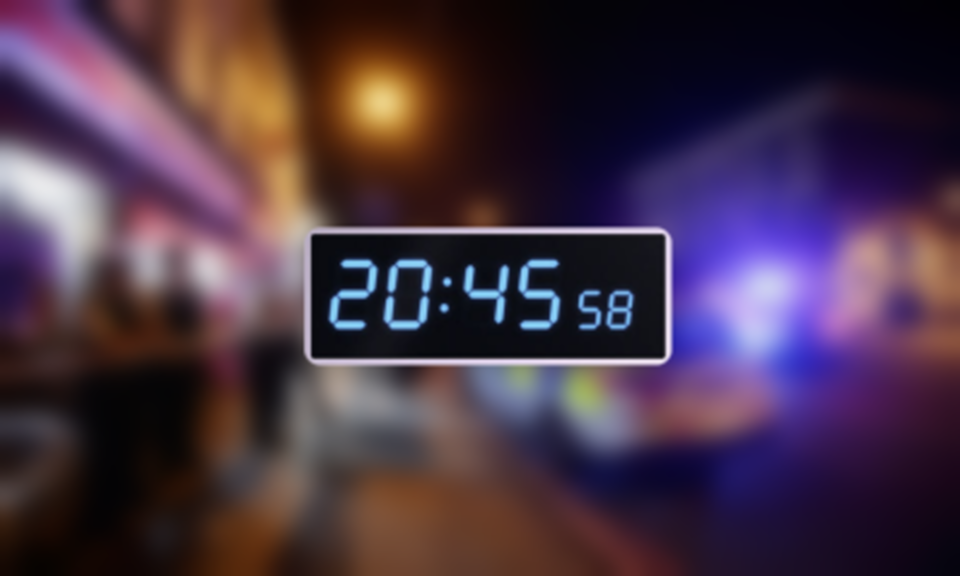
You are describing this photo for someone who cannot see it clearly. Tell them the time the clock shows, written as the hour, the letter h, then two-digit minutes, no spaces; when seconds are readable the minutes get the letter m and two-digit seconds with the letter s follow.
20h45m58s
